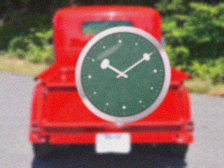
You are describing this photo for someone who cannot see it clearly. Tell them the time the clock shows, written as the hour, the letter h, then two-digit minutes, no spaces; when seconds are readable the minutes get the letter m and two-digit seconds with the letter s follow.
10h10
